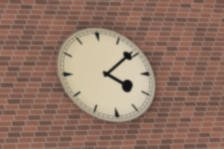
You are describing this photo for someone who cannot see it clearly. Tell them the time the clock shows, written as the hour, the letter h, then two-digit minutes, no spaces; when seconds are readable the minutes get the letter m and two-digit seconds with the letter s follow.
4h09
